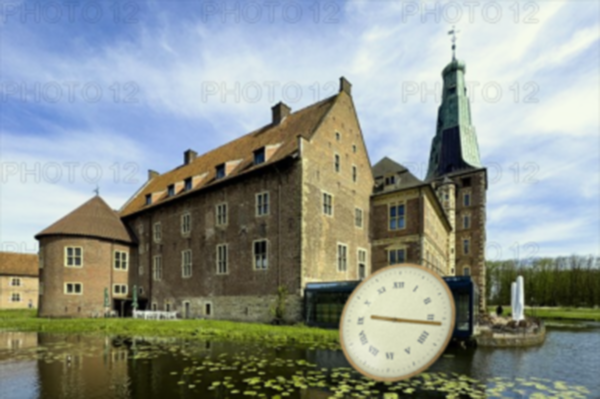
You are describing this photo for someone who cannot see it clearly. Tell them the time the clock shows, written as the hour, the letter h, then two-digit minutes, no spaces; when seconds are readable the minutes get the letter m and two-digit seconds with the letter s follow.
9h16
